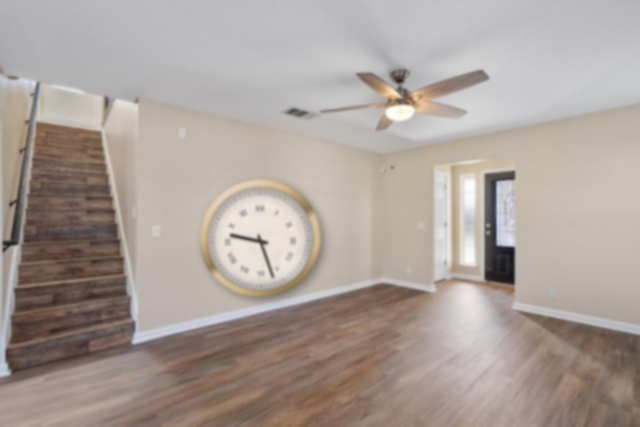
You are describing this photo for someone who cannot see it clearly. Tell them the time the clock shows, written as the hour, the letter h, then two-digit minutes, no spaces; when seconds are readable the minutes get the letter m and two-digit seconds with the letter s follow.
9h27
